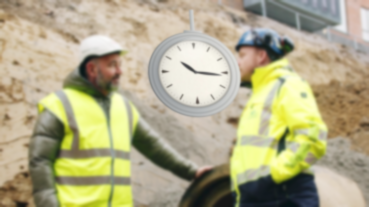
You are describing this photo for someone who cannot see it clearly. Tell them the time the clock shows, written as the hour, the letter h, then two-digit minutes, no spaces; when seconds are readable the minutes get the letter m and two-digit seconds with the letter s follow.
10h16
